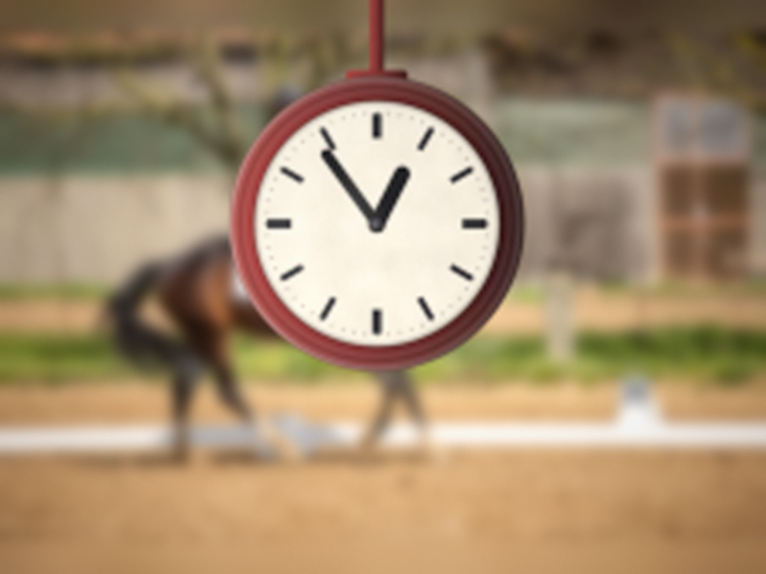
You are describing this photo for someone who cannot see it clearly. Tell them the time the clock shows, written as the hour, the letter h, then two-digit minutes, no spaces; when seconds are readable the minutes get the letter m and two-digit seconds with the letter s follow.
12h54
